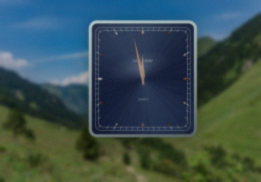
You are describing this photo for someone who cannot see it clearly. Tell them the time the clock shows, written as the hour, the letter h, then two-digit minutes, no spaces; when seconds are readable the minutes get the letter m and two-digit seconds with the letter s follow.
11h58
